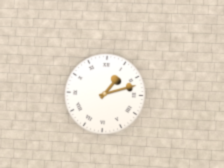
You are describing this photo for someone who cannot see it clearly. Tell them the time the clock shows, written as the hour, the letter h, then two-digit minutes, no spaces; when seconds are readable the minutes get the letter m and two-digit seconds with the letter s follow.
1h12
